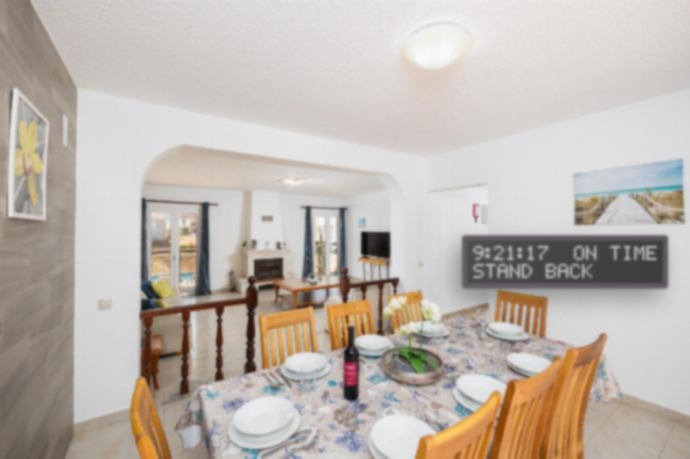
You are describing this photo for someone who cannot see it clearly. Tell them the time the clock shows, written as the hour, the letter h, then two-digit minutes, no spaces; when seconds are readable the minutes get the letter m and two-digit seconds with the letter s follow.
9h21m17s
